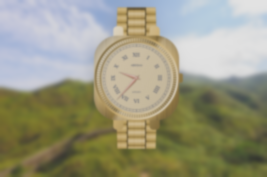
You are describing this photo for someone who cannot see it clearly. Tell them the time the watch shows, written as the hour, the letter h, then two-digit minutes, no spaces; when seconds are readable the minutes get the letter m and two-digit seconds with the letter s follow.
9h37
